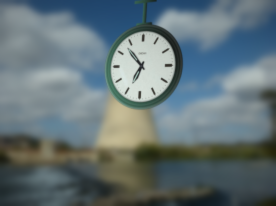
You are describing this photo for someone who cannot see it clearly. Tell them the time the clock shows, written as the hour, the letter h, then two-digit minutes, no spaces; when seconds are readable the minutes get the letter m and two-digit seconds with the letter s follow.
6h53
